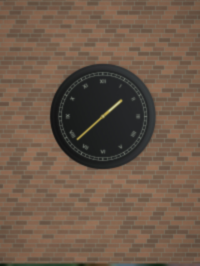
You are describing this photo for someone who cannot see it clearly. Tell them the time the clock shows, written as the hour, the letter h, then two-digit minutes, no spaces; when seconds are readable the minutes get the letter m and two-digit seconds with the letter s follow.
1h38
